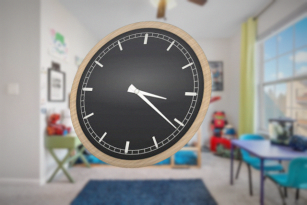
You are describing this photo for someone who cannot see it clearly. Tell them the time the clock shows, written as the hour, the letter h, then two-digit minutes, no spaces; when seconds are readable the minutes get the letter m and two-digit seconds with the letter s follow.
3h21
